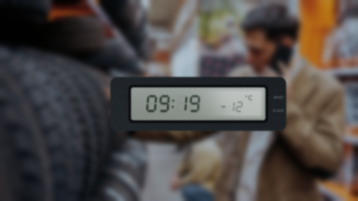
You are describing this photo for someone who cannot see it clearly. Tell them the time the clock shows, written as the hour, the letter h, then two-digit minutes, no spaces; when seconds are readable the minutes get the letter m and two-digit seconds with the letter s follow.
9h19
